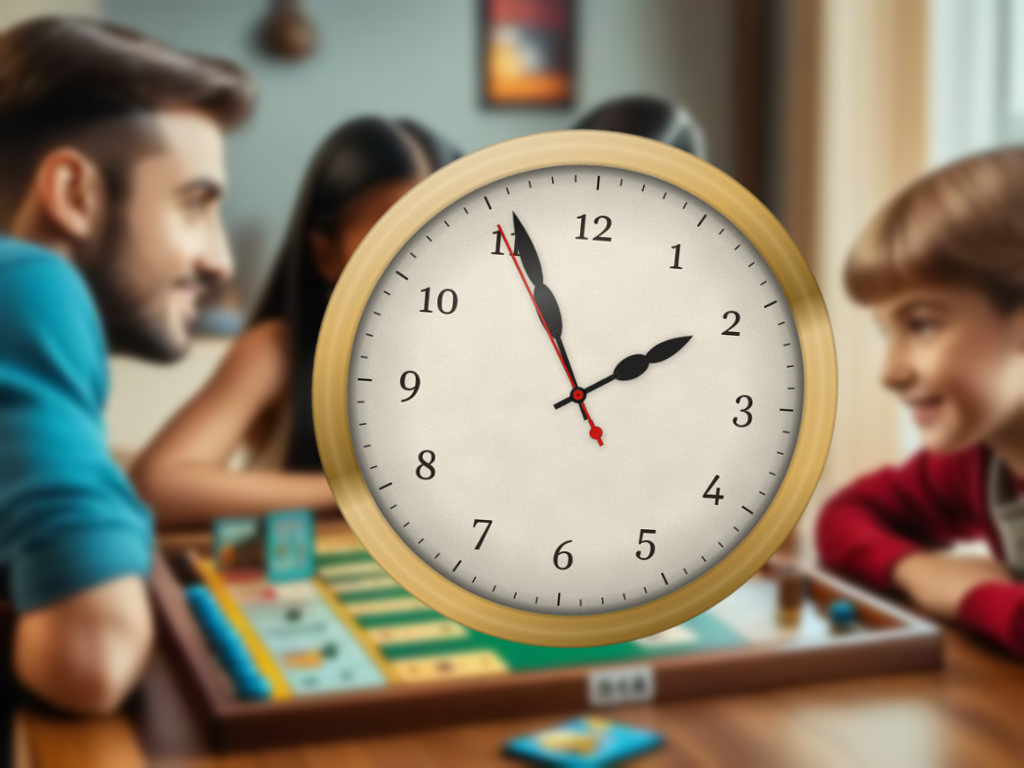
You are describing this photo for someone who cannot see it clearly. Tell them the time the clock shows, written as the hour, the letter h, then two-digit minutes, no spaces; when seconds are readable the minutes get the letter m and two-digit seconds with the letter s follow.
1h55m55s
